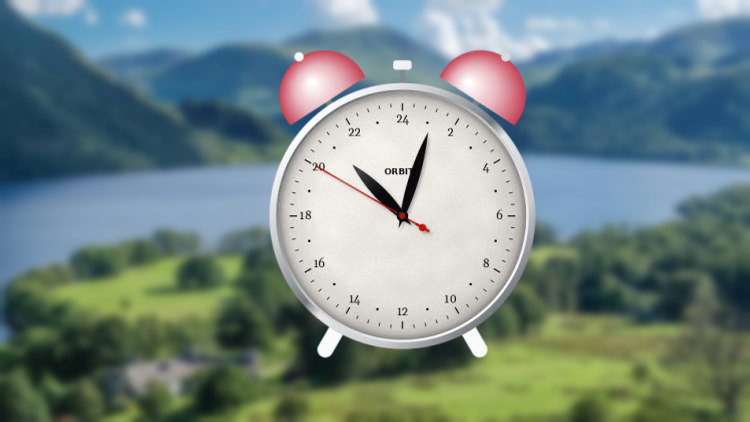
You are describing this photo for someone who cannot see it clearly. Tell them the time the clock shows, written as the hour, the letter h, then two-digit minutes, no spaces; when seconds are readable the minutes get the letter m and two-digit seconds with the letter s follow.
21h02m50s
